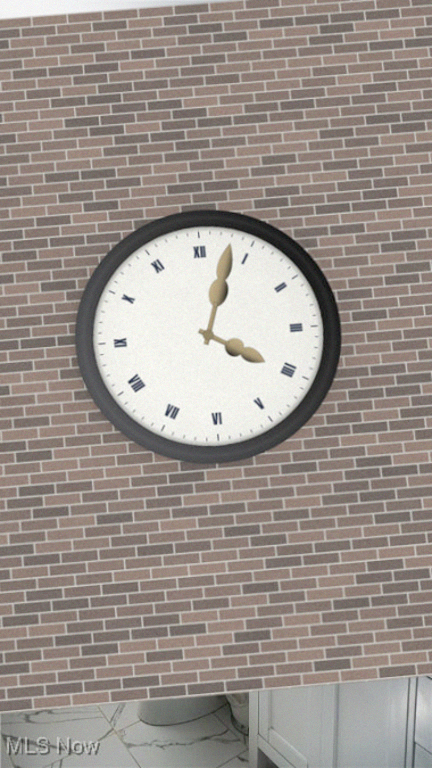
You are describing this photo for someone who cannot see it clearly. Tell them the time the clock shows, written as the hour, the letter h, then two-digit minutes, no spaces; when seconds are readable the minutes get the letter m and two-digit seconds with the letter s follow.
4h03
